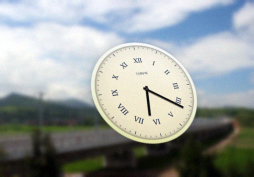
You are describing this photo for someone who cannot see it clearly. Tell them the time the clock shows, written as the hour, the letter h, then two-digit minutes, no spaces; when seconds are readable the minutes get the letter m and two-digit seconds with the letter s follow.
6h21
